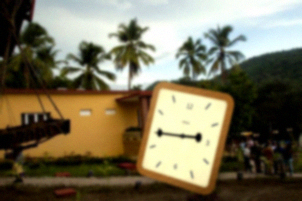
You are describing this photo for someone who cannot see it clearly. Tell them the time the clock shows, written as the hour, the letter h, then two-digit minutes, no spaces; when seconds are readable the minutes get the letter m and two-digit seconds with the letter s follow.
2h44
